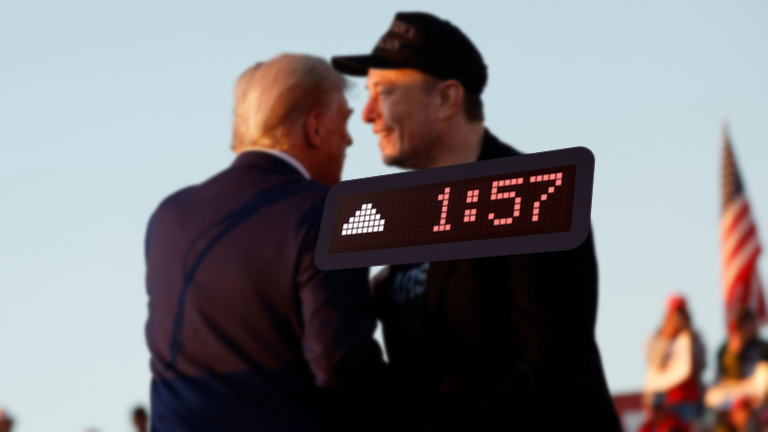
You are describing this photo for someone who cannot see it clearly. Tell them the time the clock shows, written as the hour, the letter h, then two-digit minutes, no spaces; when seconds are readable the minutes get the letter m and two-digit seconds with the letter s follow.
1h57
